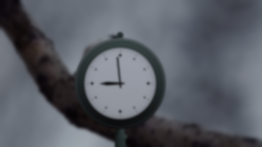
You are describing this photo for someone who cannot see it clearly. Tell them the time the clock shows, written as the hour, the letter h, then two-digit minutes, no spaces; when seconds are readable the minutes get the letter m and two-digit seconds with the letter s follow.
8h59
